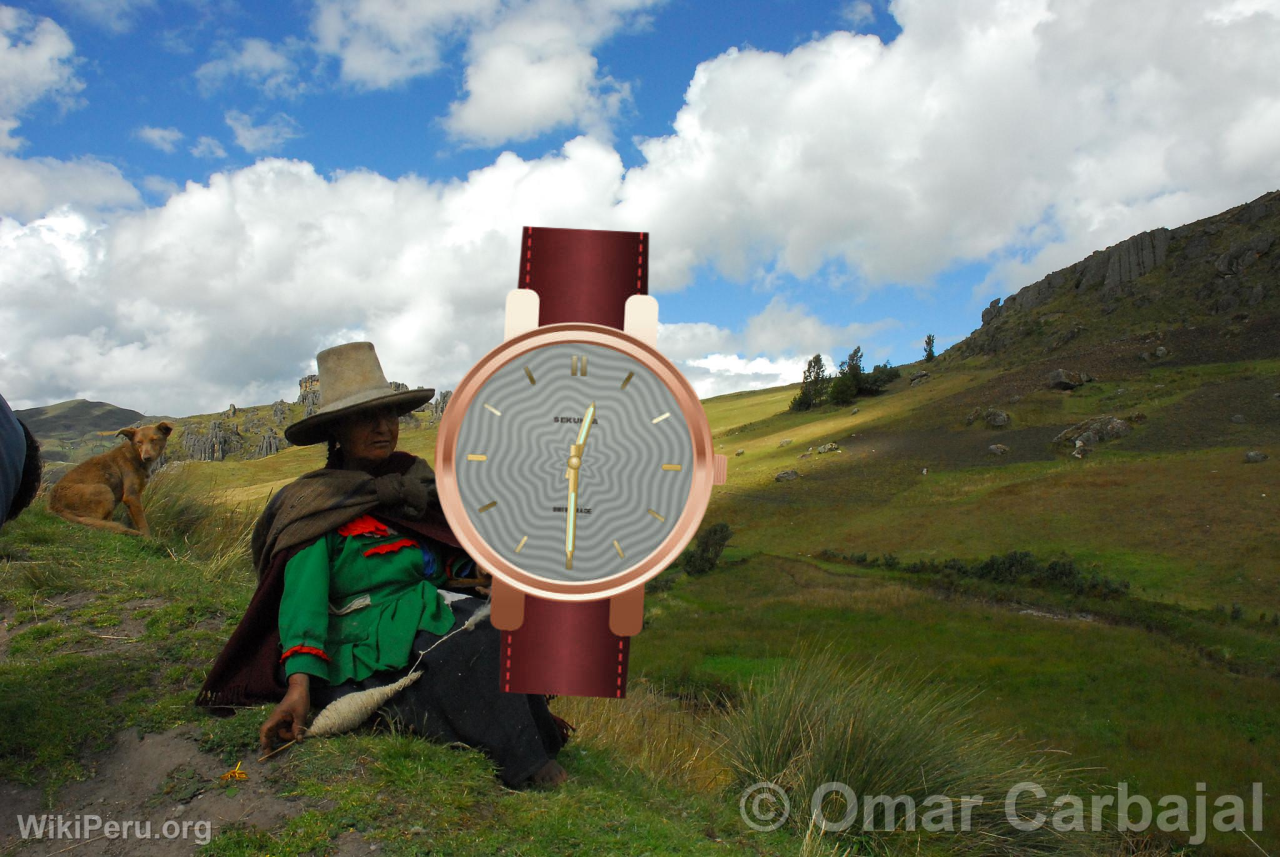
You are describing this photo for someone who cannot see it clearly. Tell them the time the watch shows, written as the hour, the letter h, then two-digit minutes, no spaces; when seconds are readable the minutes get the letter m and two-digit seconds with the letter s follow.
12h30
